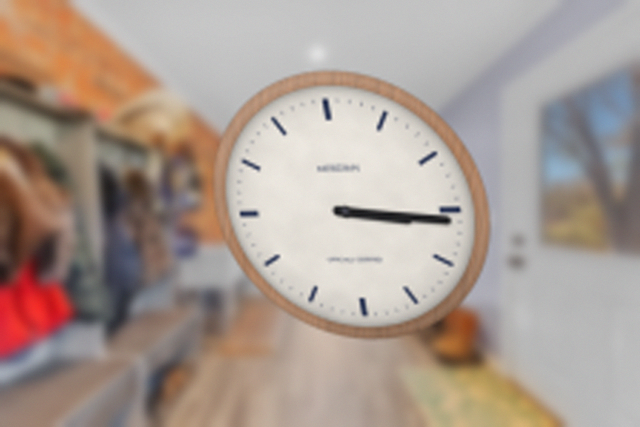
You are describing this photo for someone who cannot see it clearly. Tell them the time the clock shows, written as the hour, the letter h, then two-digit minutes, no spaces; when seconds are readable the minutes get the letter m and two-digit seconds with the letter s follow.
3h16
